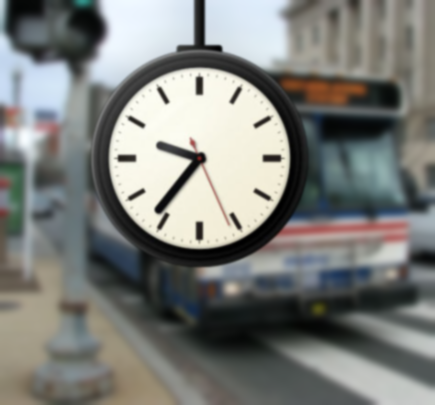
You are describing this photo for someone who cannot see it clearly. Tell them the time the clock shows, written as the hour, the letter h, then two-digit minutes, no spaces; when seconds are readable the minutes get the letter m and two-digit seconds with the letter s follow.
9h36m26s
